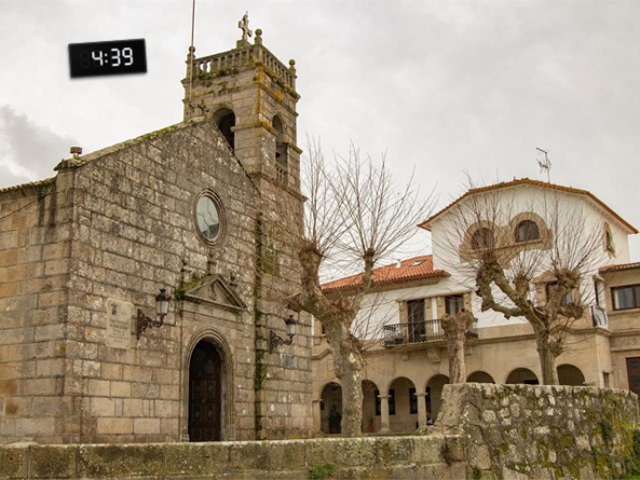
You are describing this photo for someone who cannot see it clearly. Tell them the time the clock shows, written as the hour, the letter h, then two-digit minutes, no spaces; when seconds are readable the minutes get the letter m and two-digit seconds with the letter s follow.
4h39
